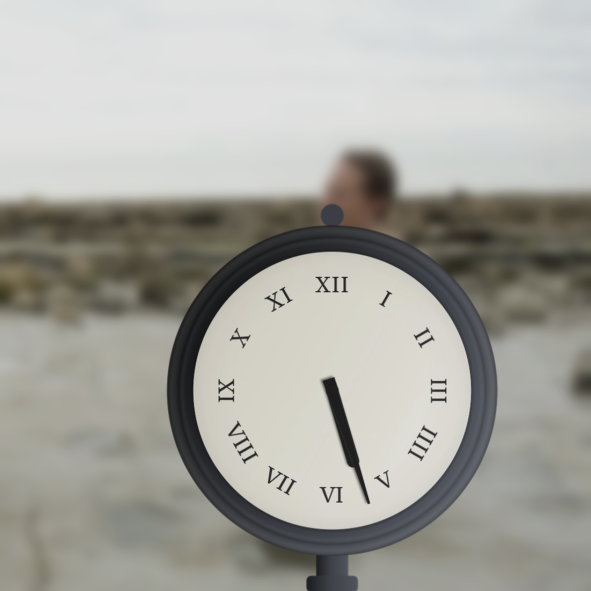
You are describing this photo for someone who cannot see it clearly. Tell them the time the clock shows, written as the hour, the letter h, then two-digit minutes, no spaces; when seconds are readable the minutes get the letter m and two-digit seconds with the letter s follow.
5h27
